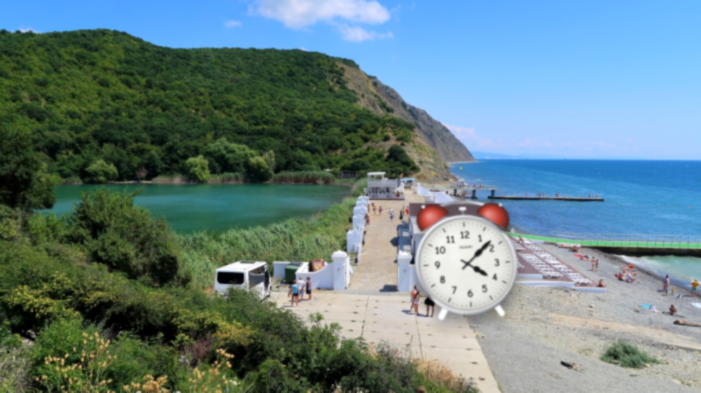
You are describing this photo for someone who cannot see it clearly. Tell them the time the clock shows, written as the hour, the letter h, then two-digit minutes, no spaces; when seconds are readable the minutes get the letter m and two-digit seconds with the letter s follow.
4h08
